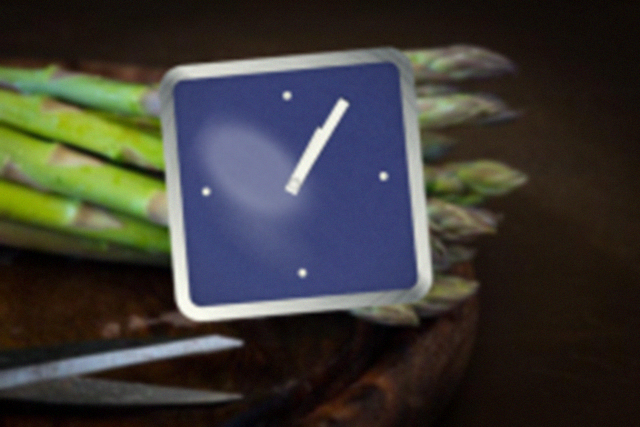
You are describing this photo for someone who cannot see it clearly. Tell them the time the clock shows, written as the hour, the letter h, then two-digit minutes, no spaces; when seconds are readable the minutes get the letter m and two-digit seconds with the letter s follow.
1h06
